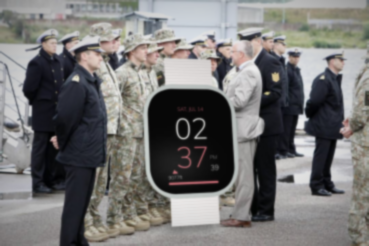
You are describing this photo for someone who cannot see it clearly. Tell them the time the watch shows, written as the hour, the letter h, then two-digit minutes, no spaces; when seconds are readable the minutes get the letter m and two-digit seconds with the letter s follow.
2h37
